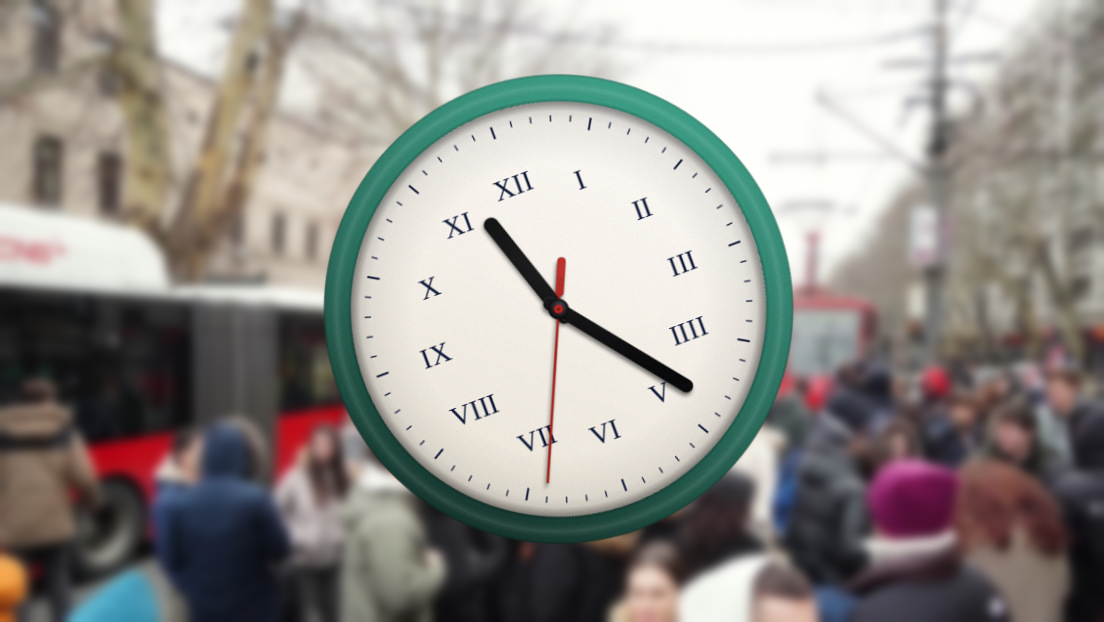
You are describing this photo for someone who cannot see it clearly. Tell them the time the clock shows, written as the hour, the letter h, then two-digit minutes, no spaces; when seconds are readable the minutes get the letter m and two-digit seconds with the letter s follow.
11h23m34s
